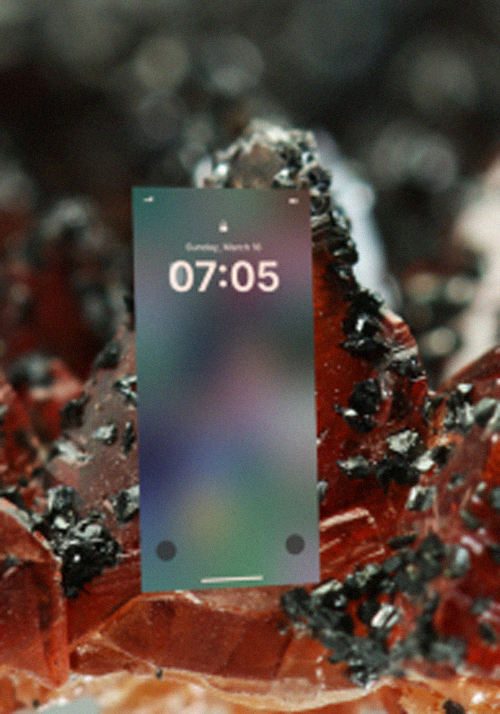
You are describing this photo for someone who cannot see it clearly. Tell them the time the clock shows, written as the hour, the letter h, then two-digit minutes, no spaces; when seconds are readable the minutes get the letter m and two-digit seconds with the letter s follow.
7h05
